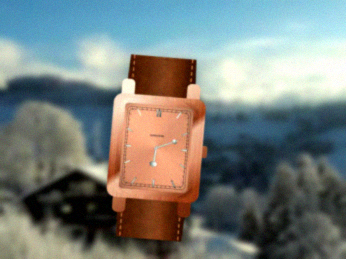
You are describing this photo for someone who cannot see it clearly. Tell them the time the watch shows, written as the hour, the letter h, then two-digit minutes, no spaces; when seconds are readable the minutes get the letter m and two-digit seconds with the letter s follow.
6h11
